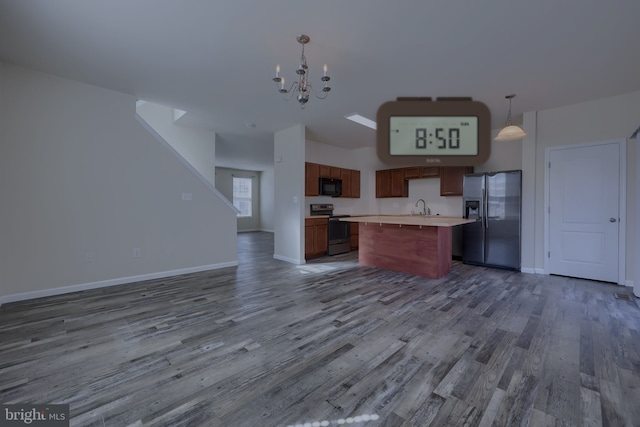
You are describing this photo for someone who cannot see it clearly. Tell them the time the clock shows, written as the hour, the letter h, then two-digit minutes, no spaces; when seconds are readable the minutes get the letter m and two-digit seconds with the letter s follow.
8h50
